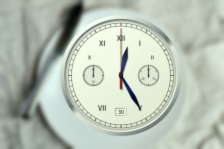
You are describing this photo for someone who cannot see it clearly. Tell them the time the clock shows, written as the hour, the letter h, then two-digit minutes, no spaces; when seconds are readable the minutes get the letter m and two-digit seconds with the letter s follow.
12h25
